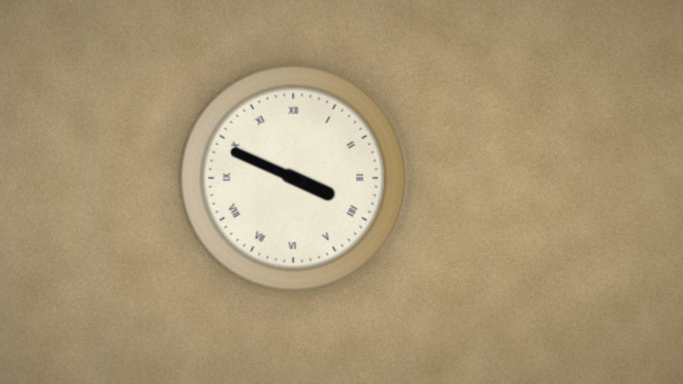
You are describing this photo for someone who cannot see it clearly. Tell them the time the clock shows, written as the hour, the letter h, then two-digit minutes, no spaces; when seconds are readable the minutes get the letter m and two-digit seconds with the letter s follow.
3h49
